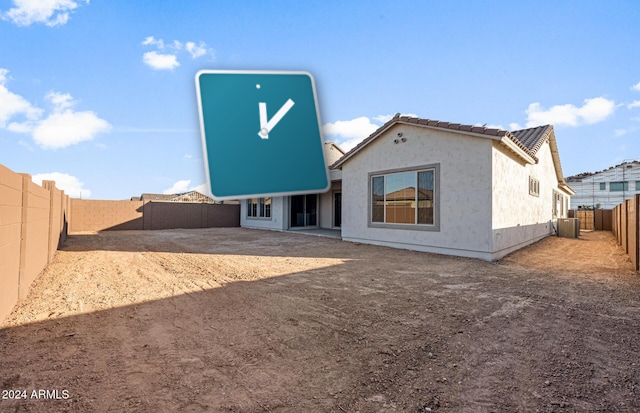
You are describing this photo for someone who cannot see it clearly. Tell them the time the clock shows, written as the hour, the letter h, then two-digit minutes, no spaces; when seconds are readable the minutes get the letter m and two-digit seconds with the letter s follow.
12h08
